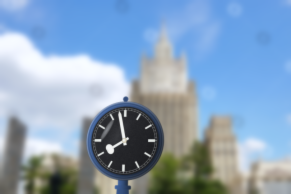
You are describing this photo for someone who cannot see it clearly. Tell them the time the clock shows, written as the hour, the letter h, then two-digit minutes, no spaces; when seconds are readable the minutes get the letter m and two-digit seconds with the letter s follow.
7h58
